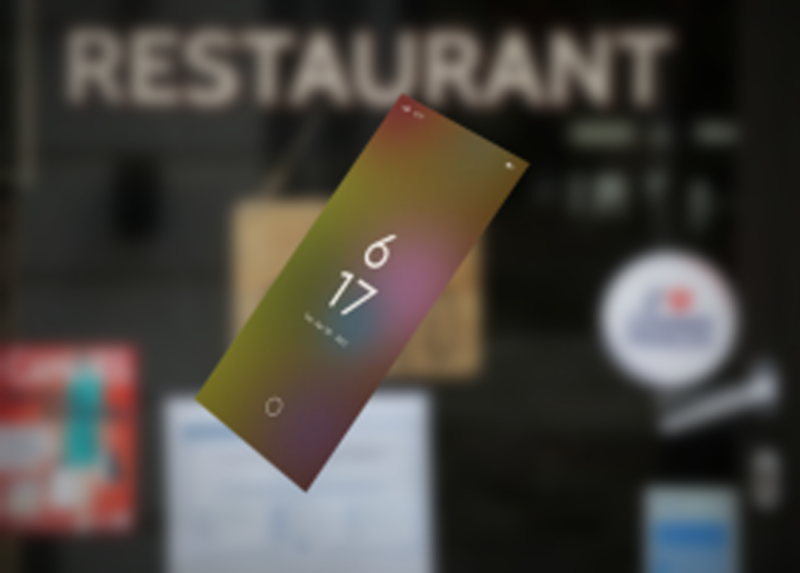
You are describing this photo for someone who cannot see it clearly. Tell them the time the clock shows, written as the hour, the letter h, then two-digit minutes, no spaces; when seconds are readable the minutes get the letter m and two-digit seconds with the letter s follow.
6h17
